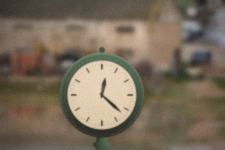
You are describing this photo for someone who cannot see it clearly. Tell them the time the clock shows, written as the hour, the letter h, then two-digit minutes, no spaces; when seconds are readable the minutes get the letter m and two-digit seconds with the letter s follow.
12h22
